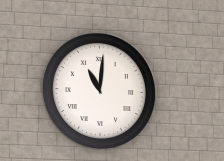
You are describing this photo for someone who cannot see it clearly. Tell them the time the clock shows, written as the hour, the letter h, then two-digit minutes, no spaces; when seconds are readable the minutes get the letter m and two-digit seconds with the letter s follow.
11h01
